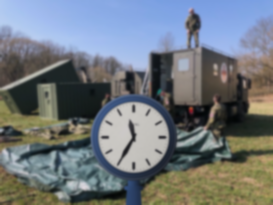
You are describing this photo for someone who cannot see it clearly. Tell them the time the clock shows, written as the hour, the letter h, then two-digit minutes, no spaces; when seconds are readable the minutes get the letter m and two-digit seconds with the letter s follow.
11h35
